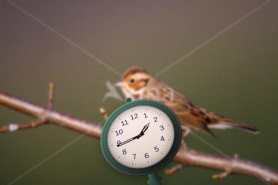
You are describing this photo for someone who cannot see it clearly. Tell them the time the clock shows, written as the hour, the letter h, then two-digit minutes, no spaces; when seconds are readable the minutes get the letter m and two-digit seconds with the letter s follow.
1h44
